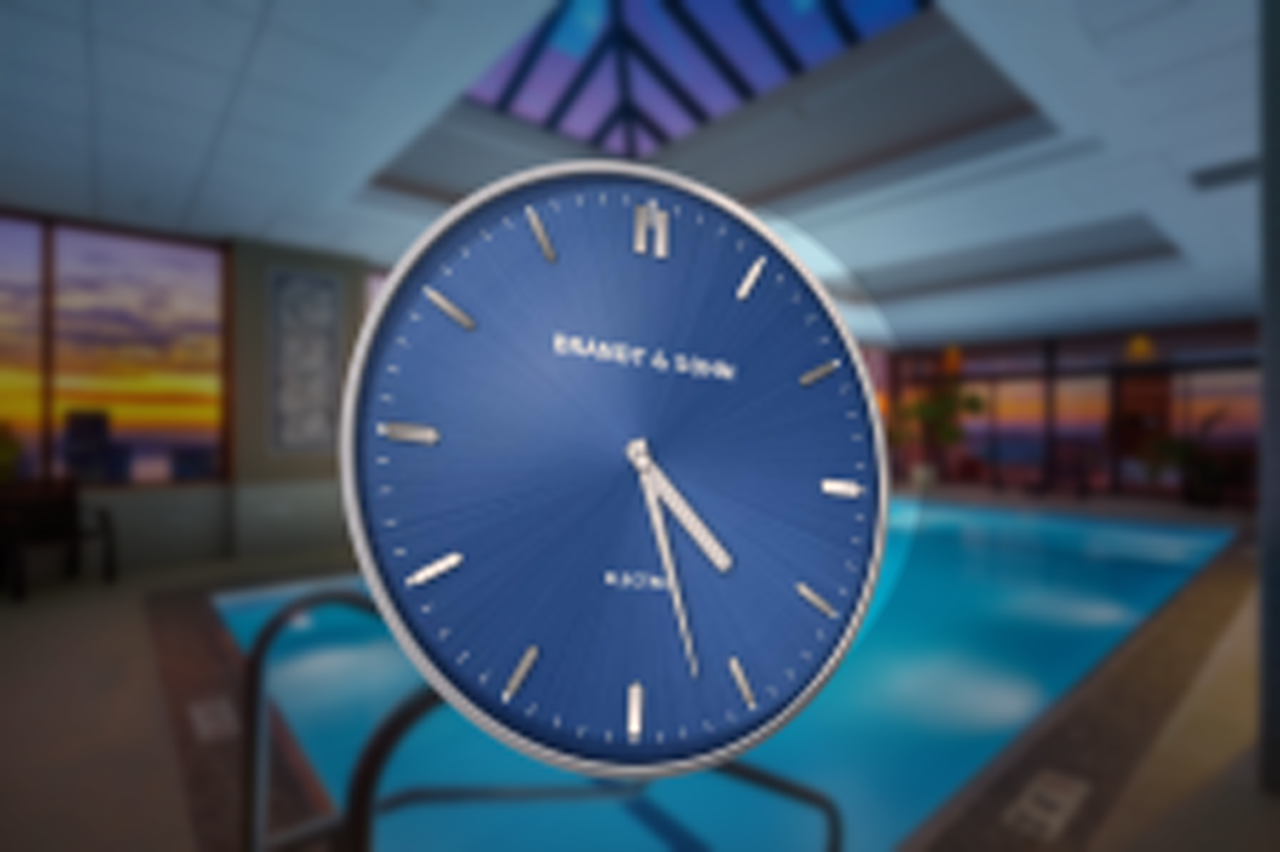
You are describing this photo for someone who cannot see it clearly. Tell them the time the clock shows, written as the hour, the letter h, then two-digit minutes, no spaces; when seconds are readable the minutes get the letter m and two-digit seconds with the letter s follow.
4h27
